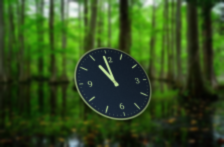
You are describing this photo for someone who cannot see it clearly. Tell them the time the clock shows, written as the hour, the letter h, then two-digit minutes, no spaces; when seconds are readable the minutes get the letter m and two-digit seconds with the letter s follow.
10h59
